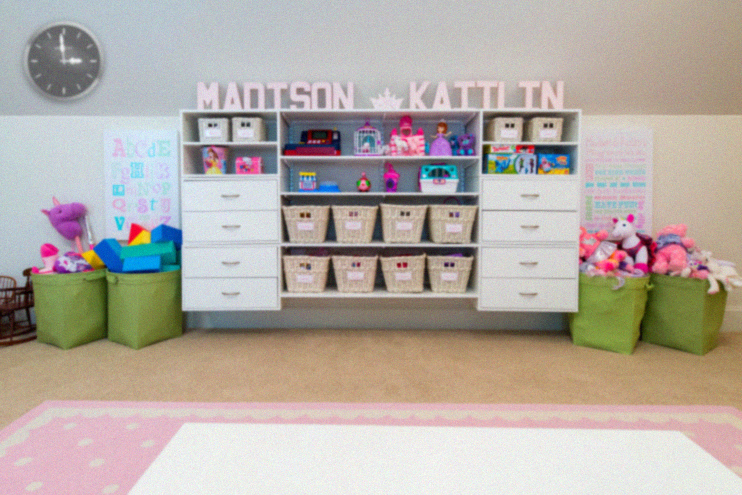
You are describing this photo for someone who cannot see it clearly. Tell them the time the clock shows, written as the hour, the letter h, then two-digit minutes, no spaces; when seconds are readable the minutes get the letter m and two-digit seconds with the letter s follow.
2h59
